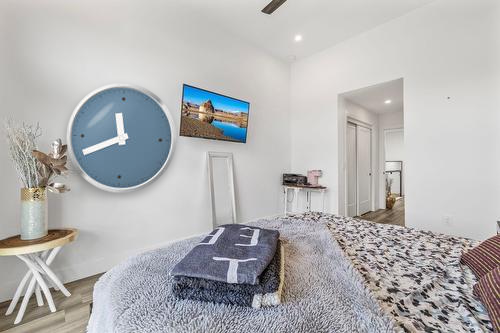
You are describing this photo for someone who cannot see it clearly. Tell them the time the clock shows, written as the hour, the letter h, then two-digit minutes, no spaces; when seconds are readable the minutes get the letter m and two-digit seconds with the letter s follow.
11h41
